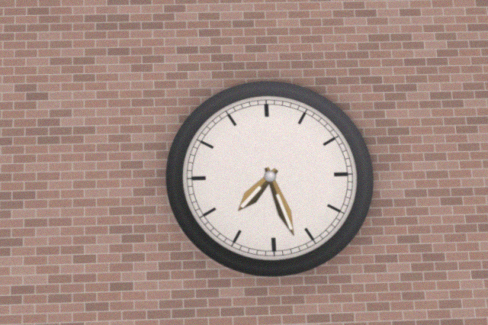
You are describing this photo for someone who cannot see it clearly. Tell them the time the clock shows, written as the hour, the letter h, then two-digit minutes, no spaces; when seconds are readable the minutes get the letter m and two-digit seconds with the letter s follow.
7h27
